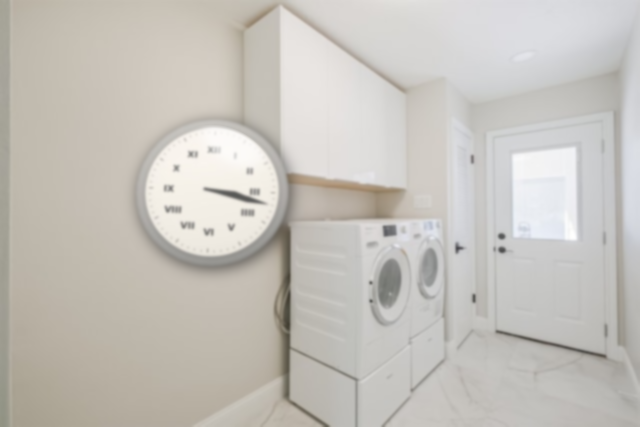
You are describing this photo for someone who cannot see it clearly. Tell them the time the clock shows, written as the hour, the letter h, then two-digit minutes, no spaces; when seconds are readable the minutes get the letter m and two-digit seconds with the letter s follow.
3h17
